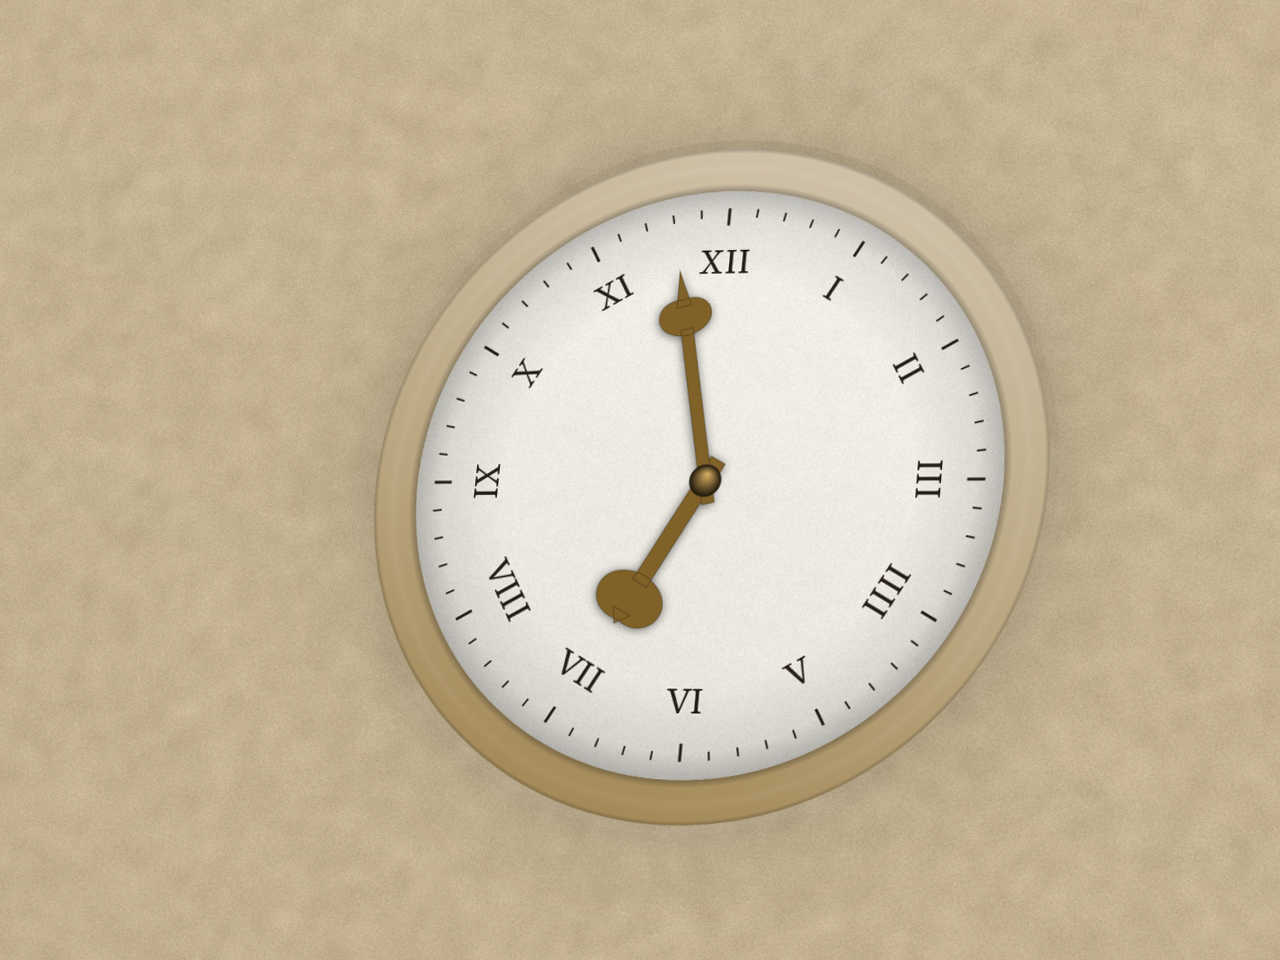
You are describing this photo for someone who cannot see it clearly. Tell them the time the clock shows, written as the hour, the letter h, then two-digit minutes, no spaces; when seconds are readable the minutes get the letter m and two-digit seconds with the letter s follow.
6h58
